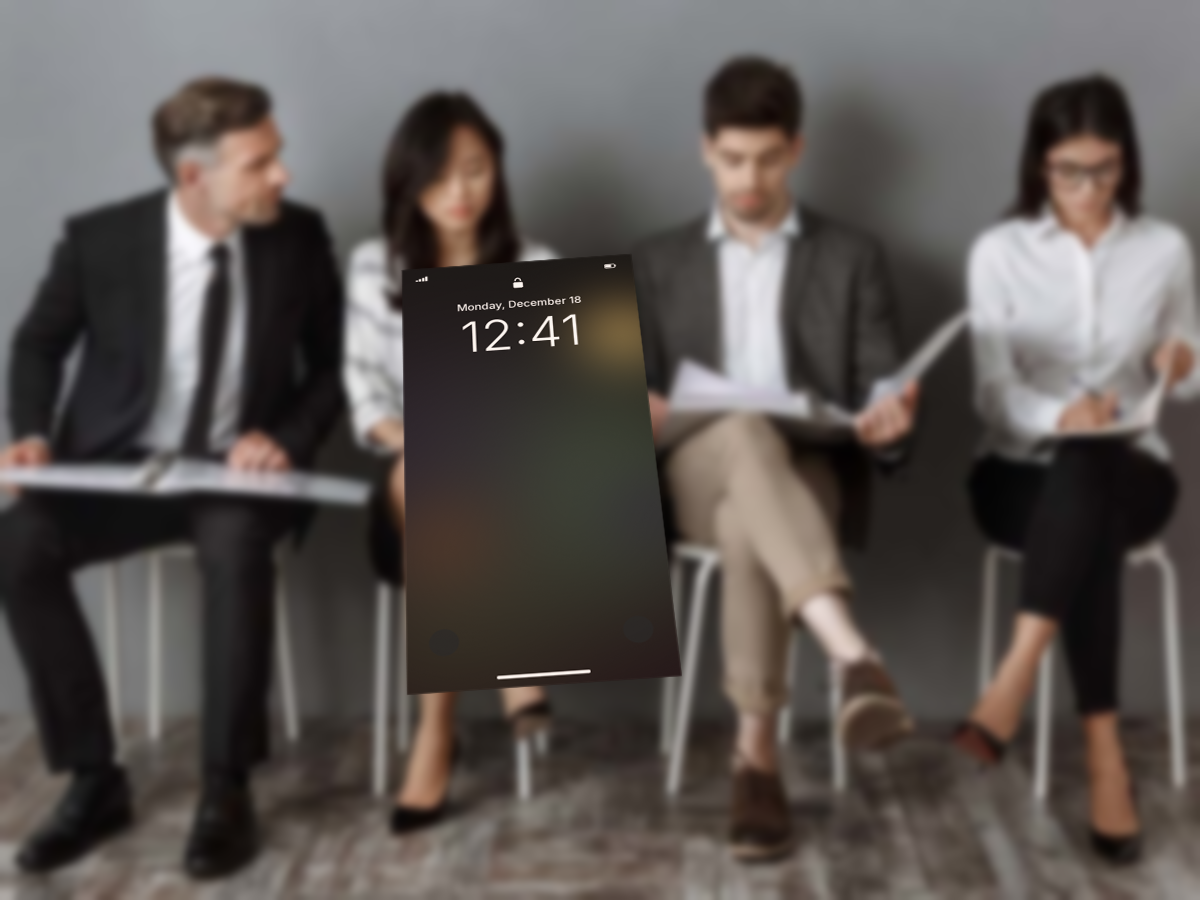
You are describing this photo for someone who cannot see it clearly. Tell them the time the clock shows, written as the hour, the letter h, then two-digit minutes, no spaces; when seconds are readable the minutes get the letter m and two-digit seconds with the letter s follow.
12h41
